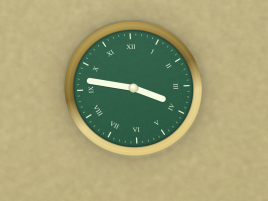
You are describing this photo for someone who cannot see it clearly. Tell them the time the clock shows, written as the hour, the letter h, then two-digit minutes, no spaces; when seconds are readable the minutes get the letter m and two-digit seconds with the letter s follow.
3h47
